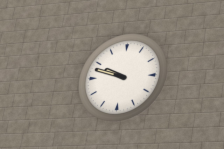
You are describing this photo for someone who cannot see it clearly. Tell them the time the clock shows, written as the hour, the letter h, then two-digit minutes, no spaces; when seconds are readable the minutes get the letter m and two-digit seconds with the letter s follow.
9h48
